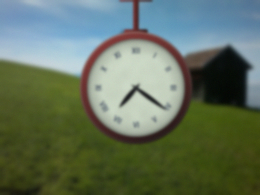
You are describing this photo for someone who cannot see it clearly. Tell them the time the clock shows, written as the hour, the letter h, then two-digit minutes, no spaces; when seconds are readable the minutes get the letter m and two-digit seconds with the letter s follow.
7h21
